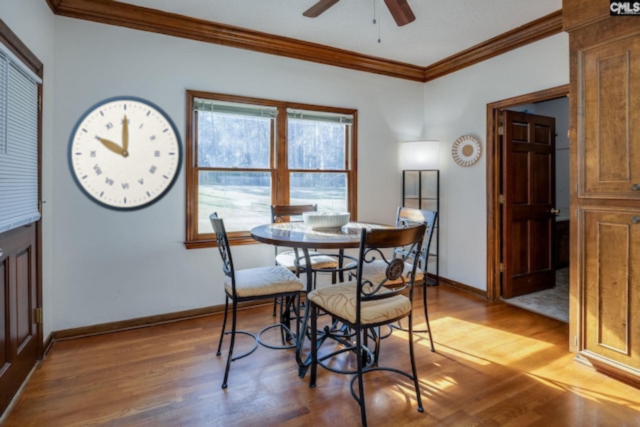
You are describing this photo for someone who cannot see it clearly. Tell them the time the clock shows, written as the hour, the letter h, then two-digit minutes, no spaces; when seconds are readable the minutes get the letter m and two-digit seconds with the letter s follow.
10h00
